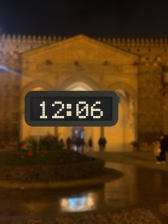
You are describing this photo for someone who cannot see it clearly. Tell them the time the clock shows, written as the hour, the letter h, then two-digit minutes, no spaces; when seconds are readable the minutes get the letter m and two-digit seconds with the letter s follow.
12h06
